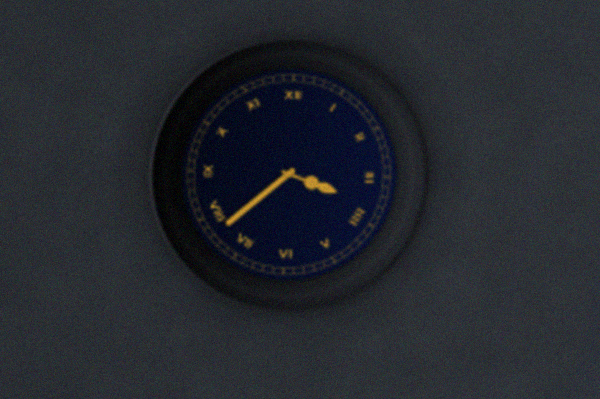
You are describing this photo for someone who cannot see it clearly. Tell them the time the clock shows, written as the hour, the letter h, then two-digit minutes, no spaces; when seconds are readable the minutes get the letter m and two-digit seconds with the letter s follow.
3h38
